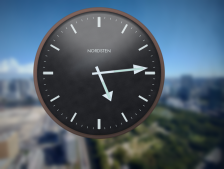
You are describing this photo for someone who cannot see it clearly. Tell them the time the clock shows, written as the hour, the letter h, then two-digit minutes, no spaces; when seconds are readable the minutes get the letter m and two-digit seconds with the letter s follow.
5h14
